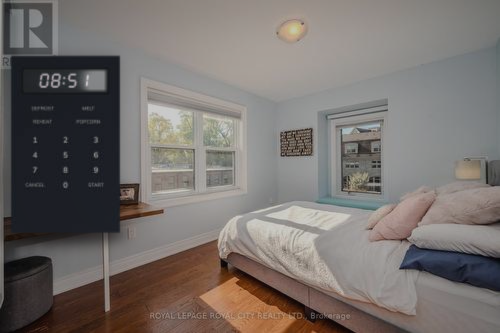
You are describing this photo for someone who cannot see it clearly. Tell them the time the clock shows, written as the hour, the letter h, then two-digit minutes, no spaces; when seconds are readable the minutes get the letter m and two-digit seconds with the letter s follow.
8h51
